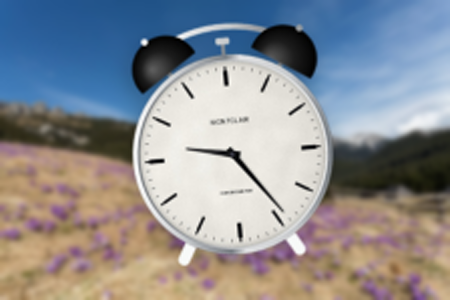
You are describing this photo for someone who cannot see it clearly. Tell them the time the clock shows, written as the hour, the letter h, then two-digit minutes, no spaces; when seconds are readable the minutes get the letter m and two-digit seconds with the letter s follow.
9h24
